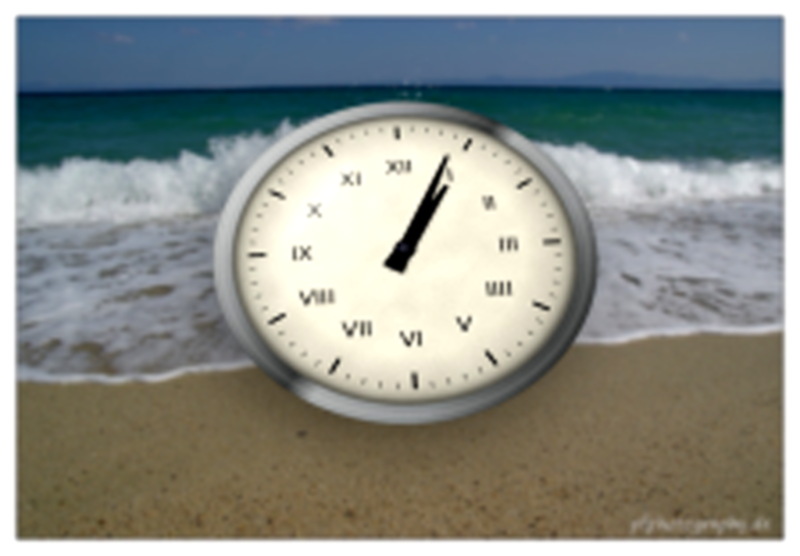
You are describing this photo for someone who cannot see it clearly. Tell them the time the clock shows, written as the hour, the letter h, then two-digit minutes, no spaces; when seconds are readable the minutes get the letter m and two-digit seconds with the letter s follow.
1h04
